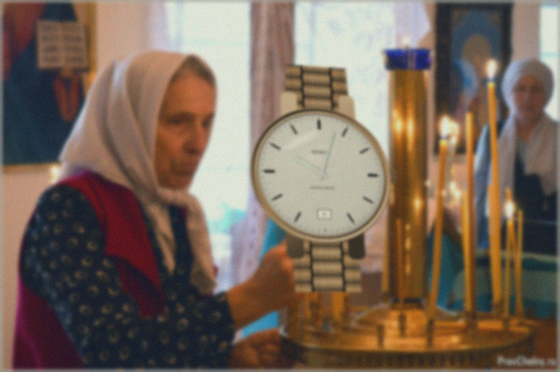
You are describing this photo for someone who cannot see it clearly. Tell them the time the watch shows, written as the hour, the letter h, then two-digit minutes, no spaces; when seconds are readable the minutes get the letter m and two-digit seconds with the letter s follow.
10h03
